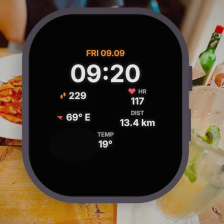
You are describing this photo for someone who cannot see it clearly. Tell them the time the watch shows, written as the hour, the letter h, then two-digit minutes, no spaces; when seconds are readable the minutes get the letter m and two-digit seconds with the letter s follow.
9h20
